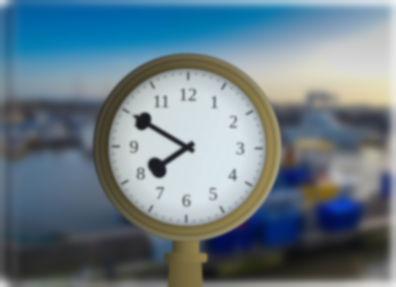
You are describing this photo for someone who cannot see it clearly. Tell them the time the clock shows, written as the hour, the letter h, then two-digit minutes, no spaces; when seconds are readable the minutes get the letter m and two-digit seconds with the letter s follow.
7h50
